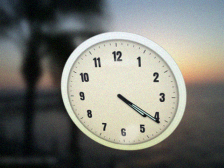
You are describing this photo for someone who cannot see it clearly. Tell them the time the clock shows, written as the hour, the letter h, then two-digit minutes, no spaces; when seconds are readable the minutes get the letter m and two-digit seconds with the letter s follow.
4h21
